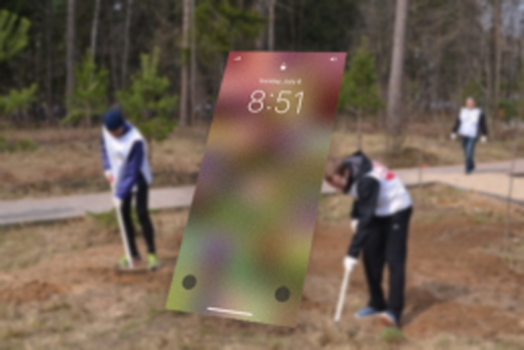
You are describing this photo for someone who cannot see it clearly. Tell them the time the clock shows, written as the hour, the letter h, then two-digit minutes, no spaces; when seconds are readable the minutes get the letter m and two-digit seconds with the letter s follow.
8h51
